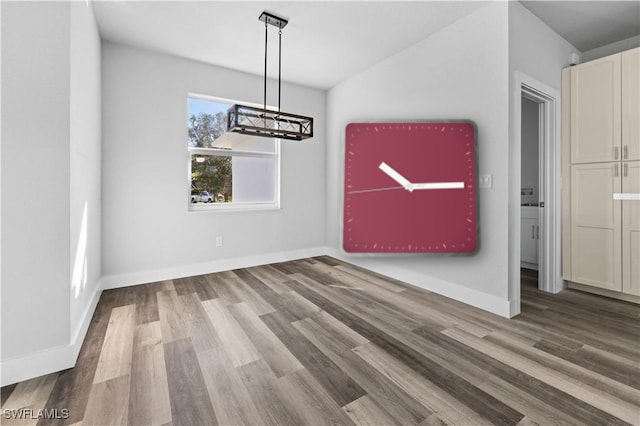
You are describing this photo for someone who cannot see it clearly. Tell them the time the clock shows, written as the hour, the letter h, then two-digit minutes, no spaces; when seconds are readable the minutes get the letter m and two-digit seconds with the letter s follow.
10h14m44s
